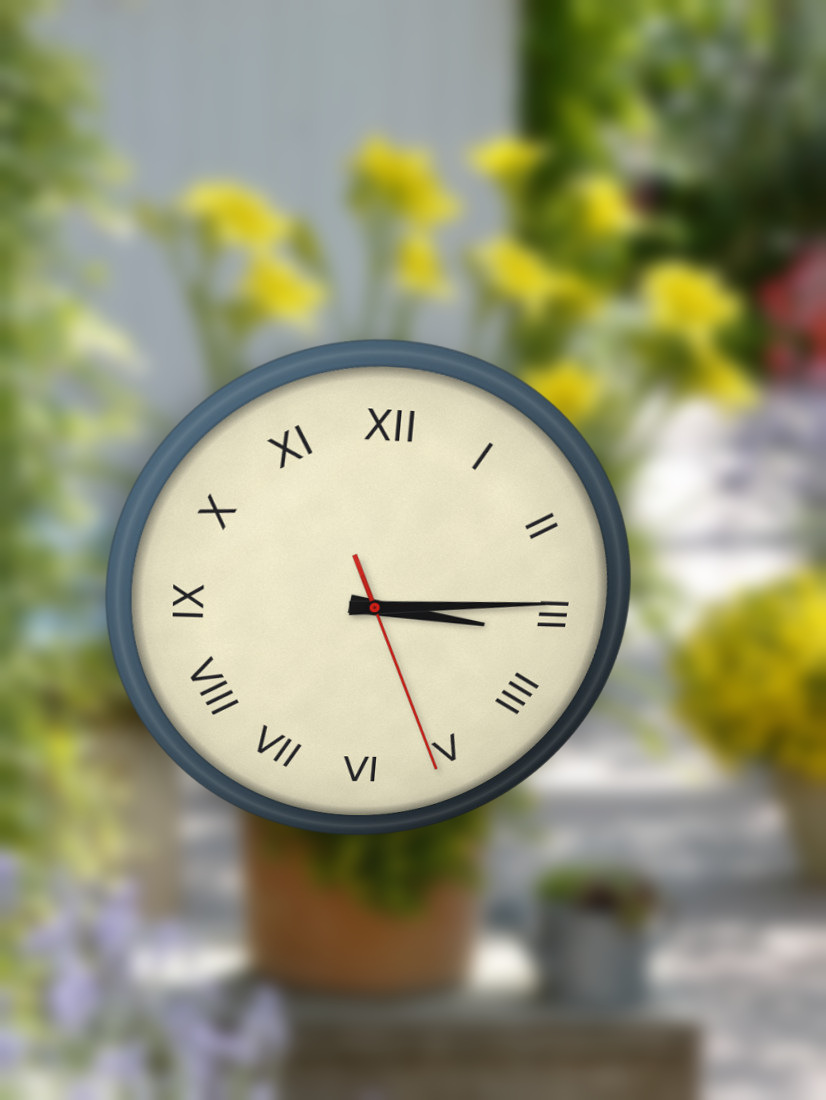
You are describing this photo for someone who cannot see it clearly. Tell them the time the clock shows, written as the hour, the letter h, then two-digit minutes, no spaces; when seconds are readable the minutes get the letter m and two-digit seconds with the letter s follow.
3h14m26s
